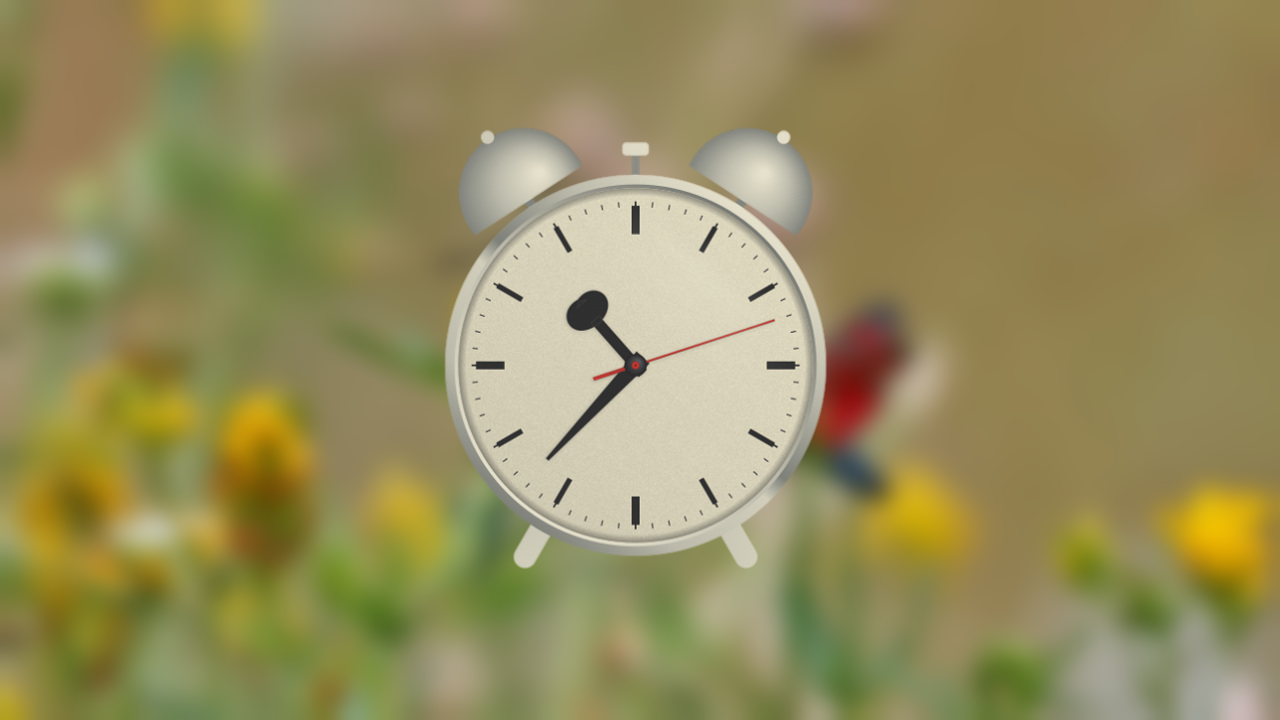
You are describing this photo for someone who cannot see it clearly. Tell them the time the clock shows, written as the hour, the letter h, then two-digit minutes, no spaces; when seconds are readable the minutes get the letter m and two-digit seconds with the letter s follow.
10h37m12s
